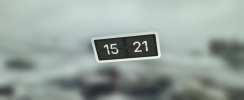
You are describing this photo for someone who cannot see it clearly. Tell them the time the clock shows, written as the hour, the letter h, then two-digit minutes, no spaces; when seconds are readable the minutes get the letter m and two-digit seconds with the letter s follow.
15h21
